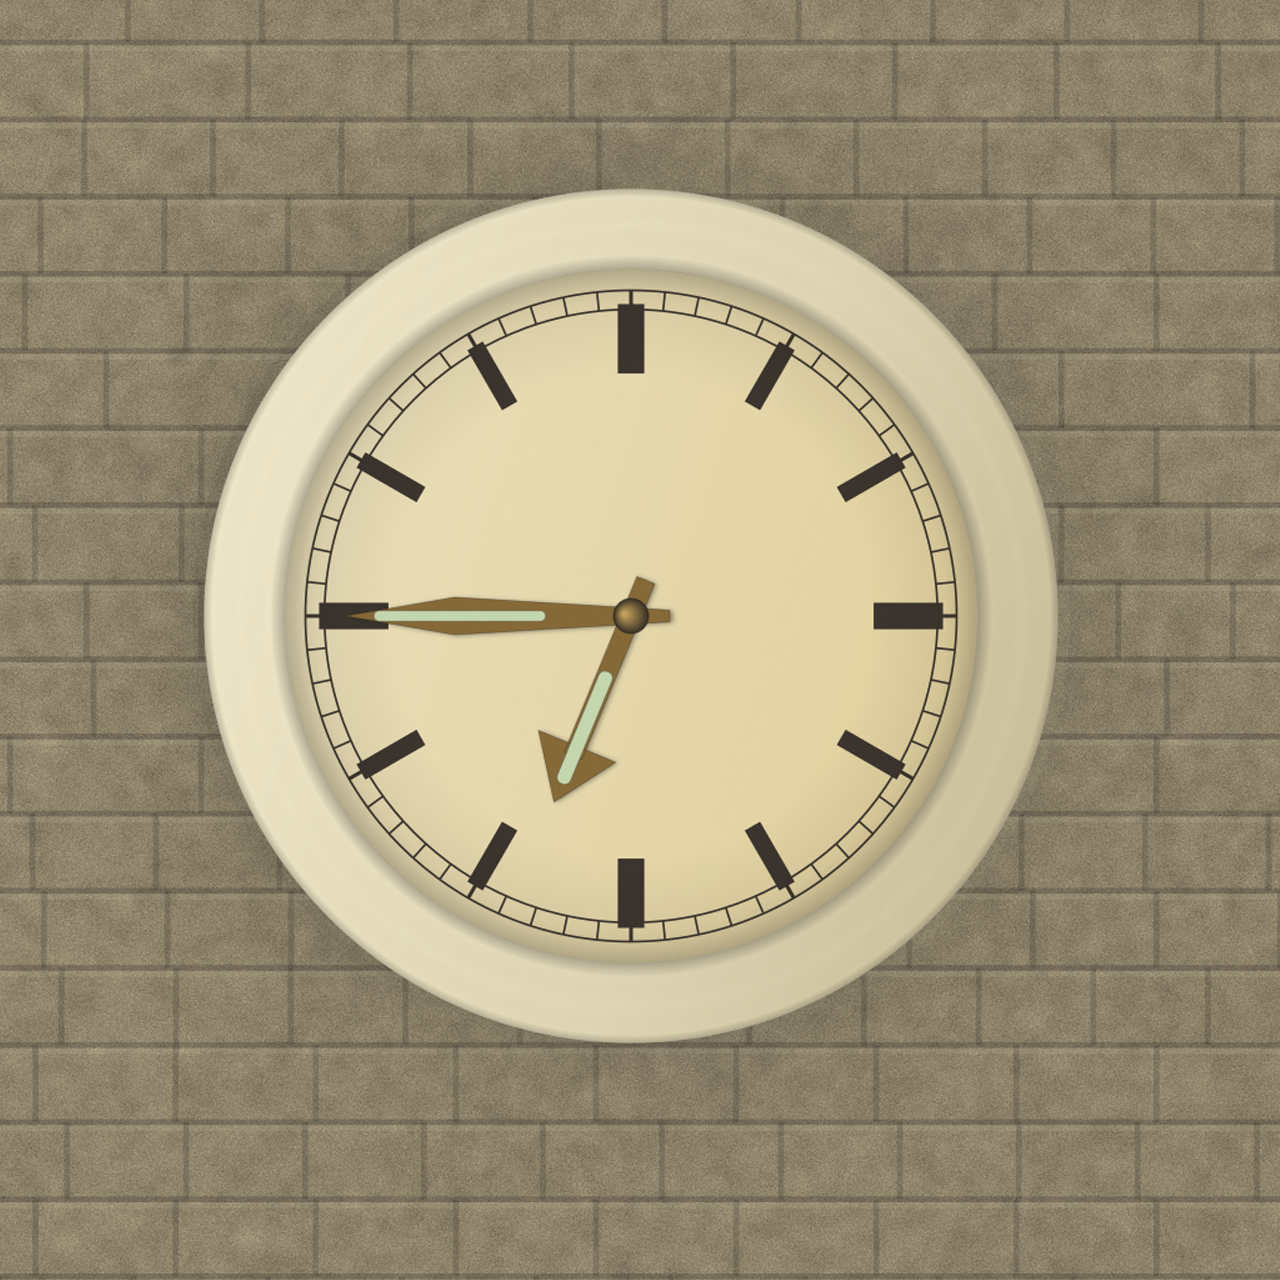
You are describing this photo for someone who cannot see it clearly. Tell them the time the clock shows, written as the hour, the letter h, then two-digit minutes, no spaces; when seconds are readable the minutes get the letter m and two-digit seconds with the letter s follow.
6h45
